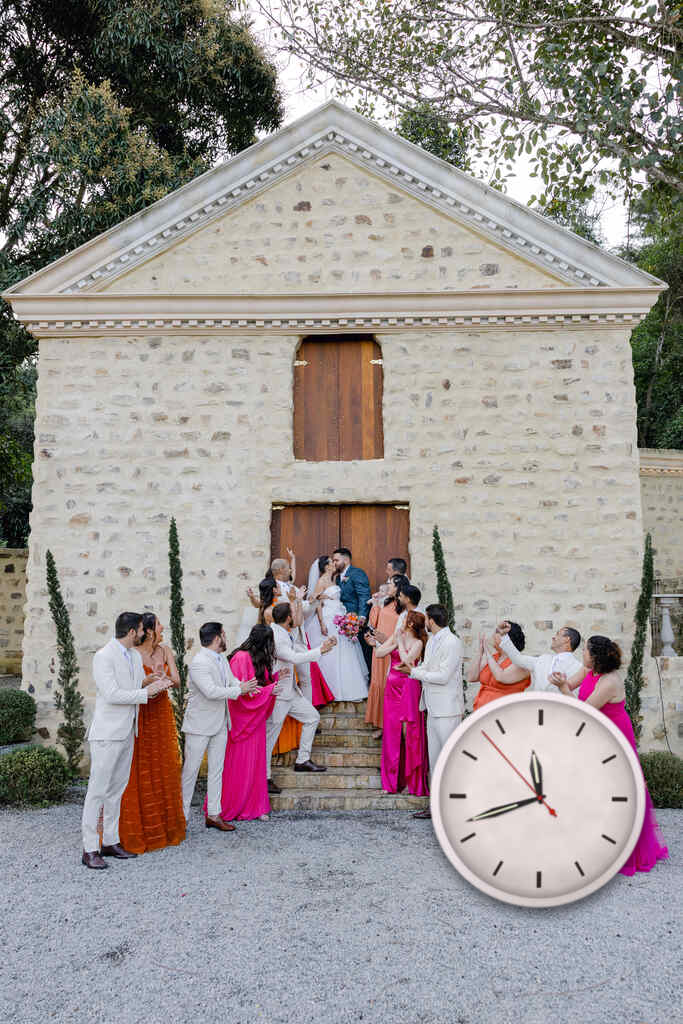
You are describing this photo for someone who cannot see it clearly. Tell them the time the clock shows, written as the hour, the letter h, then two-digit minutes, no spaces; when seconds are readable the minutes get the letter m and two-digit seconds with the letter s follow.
11h41m53s
